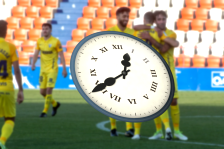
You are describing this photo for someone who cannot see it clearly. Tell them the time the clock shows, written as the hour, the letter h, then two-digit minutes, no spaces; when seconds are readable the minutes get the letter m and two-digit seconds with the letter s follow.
12h40
